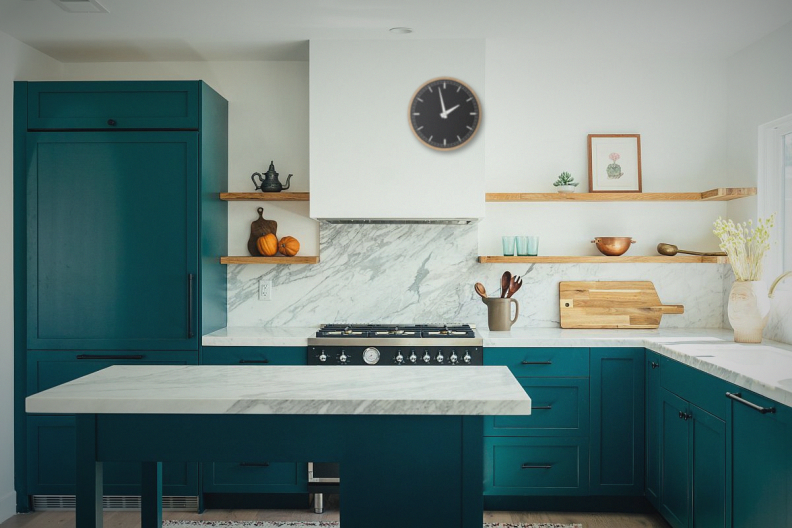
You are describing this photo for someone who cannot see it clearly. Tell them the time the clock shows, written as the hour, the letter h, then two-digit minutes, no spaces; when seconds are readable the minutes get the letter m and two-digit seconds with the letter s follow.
1h58
